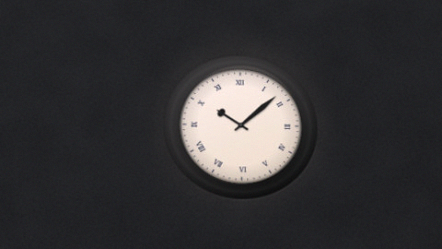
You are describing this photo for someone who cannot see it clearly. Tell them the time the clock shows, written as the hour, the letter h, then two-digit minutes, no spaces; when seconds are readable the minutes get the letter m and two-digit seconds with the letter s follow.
10h08
